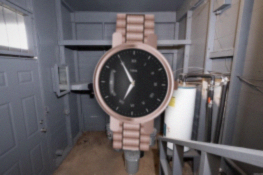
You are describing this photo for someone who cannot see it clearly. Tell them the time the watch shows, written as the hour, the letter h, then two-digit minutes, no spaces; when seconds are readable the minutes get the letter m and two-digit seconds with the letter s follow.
6h55
